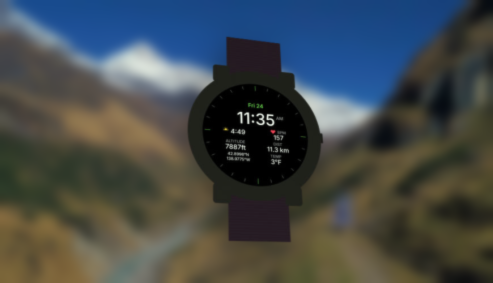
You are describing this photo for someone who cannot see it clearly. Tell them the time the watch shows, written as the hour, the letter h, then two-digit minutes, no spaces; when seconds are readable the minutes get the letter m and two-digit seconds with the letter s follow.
11h35
